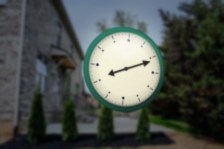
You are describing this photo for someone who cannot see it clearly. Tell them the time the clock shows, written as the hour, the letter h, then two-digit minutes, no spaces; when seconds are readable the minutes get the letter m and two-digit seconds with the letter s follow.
8h11
